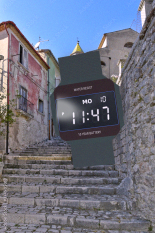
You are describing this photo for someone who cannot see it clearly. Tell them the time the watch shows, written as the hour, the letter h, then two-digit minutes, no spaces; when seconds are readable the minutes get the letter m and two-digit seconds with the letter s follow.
11h47
